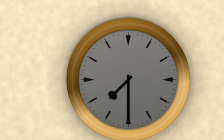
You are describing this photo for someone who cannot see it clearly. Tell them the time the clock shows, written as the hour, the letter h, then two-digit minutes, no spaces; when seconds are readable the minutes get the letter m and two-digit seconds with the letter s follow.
7h30
